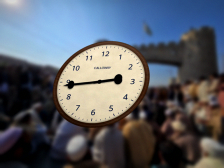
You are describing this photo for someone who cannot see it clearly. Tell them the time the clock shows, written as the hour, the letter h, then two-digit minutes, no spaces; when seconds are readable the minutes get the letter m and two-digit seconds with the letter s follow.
2h44
